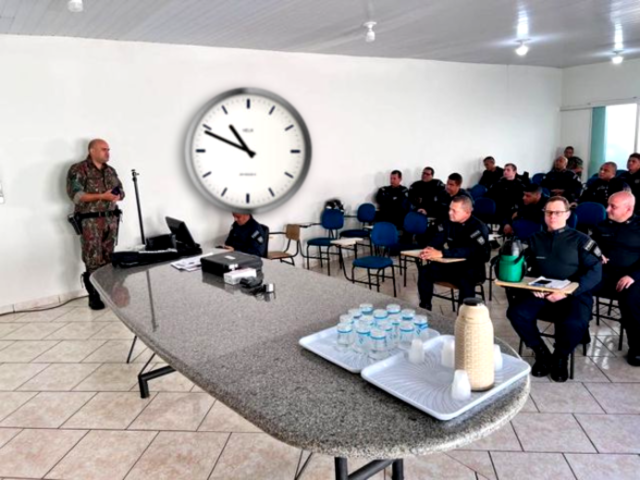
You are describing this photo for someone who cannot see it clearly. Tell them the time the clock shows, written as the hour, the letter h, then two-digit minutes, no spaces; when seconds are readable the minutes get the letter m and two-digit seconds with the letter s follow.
10h49
